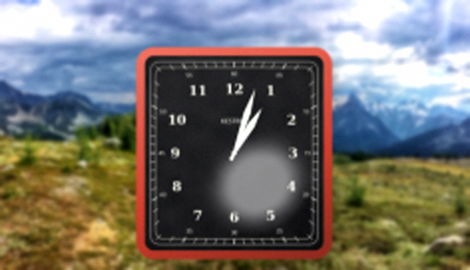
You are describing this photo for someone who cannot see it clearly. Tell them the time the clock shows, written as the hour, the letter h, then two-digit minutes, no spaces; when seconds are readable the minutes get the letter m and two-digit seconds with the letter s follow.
1h03
